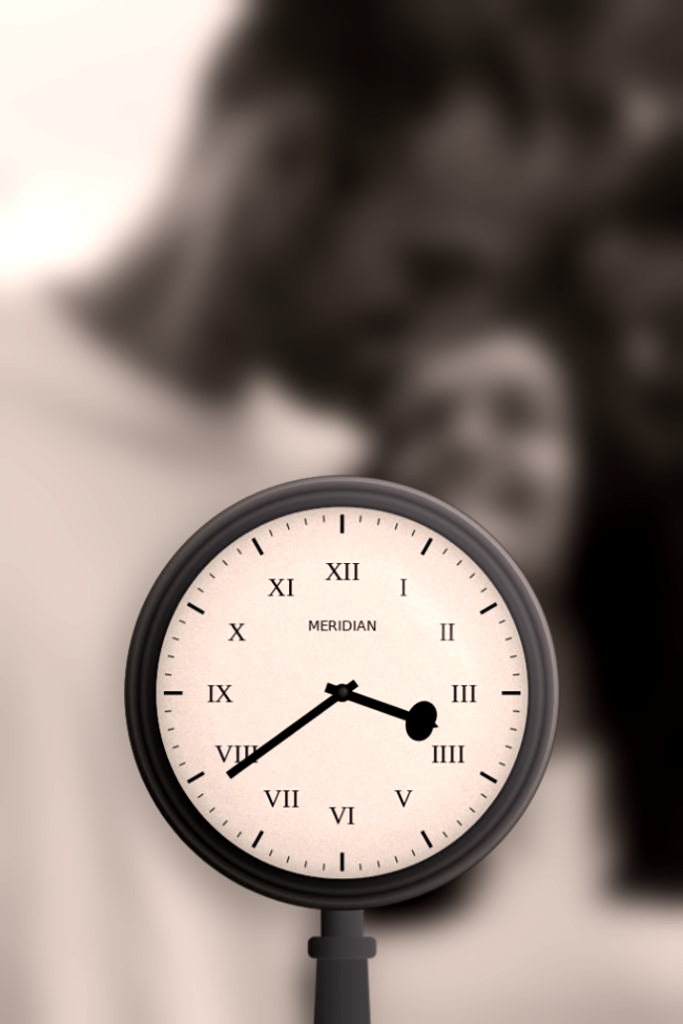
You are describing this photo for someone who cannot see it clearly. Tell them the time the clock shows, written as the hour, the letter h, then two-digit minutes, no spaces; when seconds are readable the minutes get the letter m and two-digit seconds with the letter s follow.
3h39
